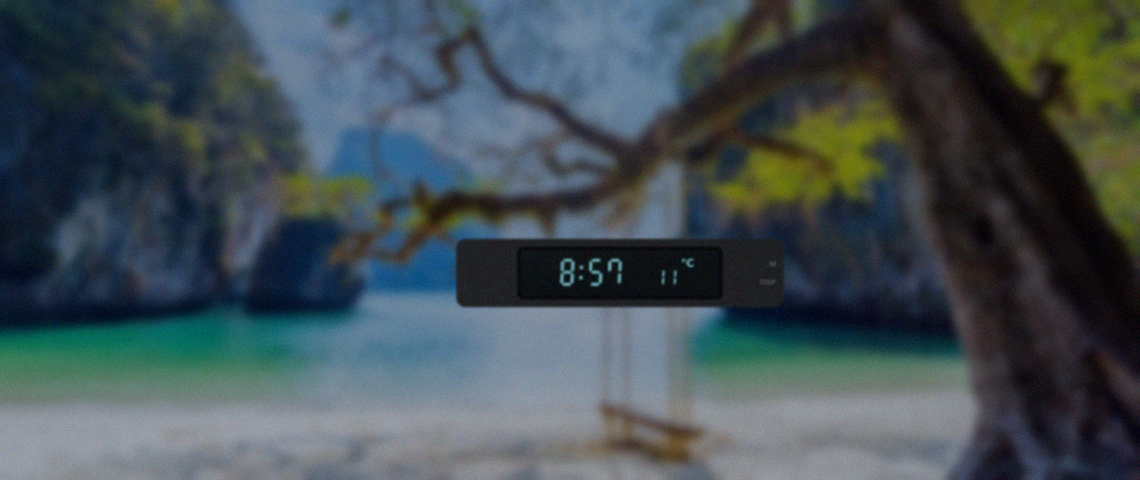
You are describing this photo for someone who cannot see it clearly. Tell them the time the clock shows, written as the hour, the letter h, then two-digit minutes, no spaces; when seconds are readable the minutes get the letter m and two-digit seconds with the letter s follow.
8h57
